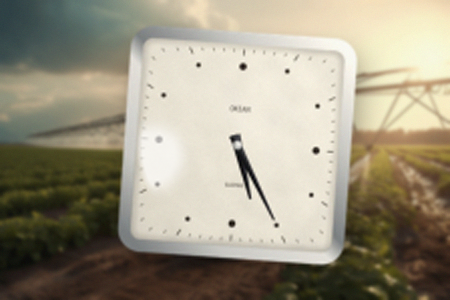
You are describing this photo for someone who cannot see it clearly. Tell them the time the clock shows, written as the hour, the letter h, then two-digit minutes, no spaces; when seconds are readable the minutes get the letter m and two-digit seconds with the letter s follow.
5h25
